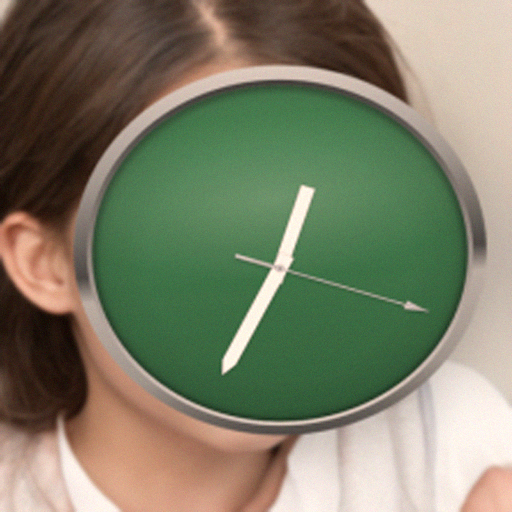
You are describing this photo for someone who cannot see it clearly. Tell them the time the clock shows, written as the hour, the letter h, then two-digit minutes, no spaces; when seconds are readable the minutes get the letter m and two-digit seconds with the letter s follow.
12h34m18s
